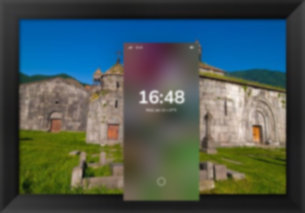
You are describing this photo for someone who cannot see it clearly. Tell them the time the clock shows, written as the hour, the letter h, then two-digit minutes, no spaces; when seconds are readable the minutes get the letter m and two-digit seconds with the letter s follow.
16h48
